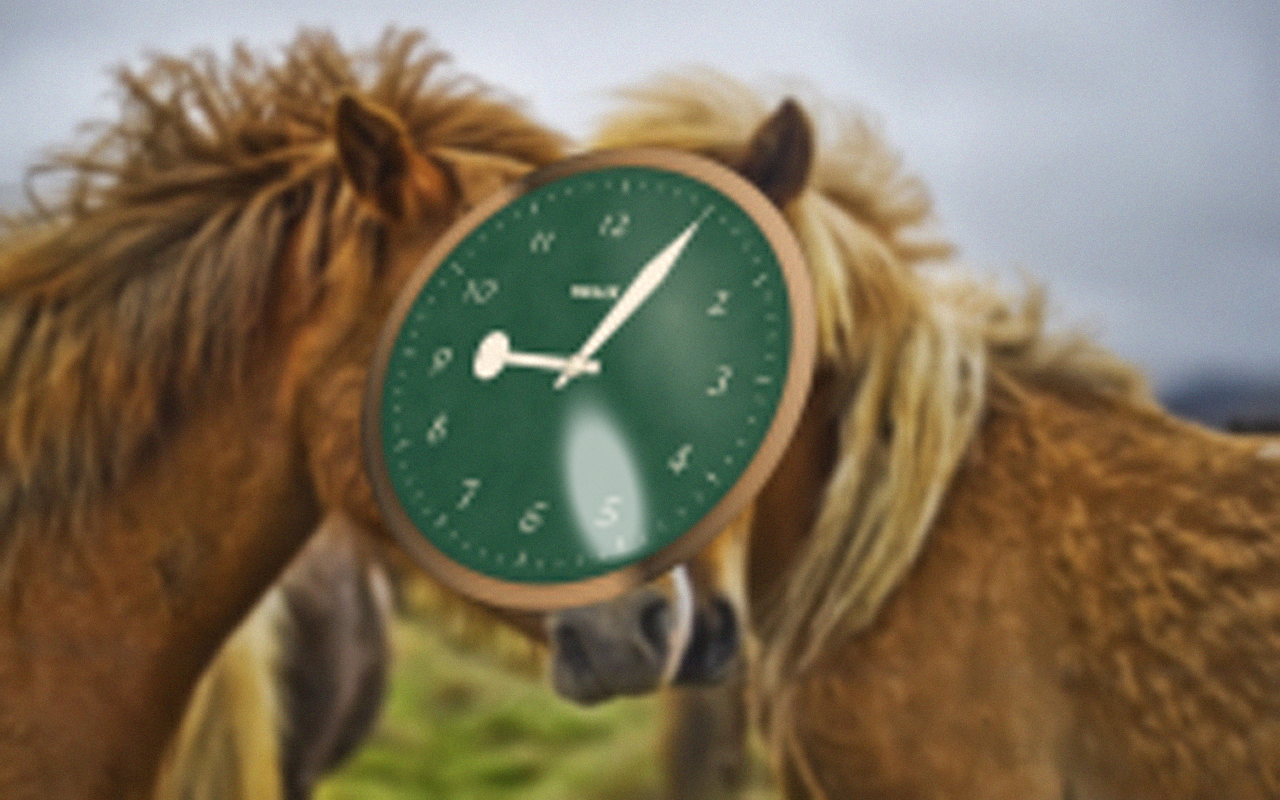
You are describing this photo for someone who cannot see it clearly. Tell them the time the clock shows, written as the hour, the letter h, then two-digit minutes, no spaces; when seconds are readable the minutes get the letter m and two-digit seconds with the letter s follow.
9h05
